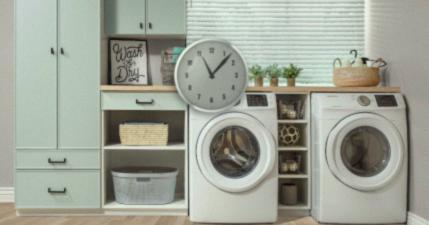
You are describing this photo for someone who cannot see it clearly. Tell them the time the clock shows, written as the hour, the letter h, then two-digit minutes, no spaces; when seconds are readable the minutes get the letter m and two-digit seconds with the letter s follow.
11h07
